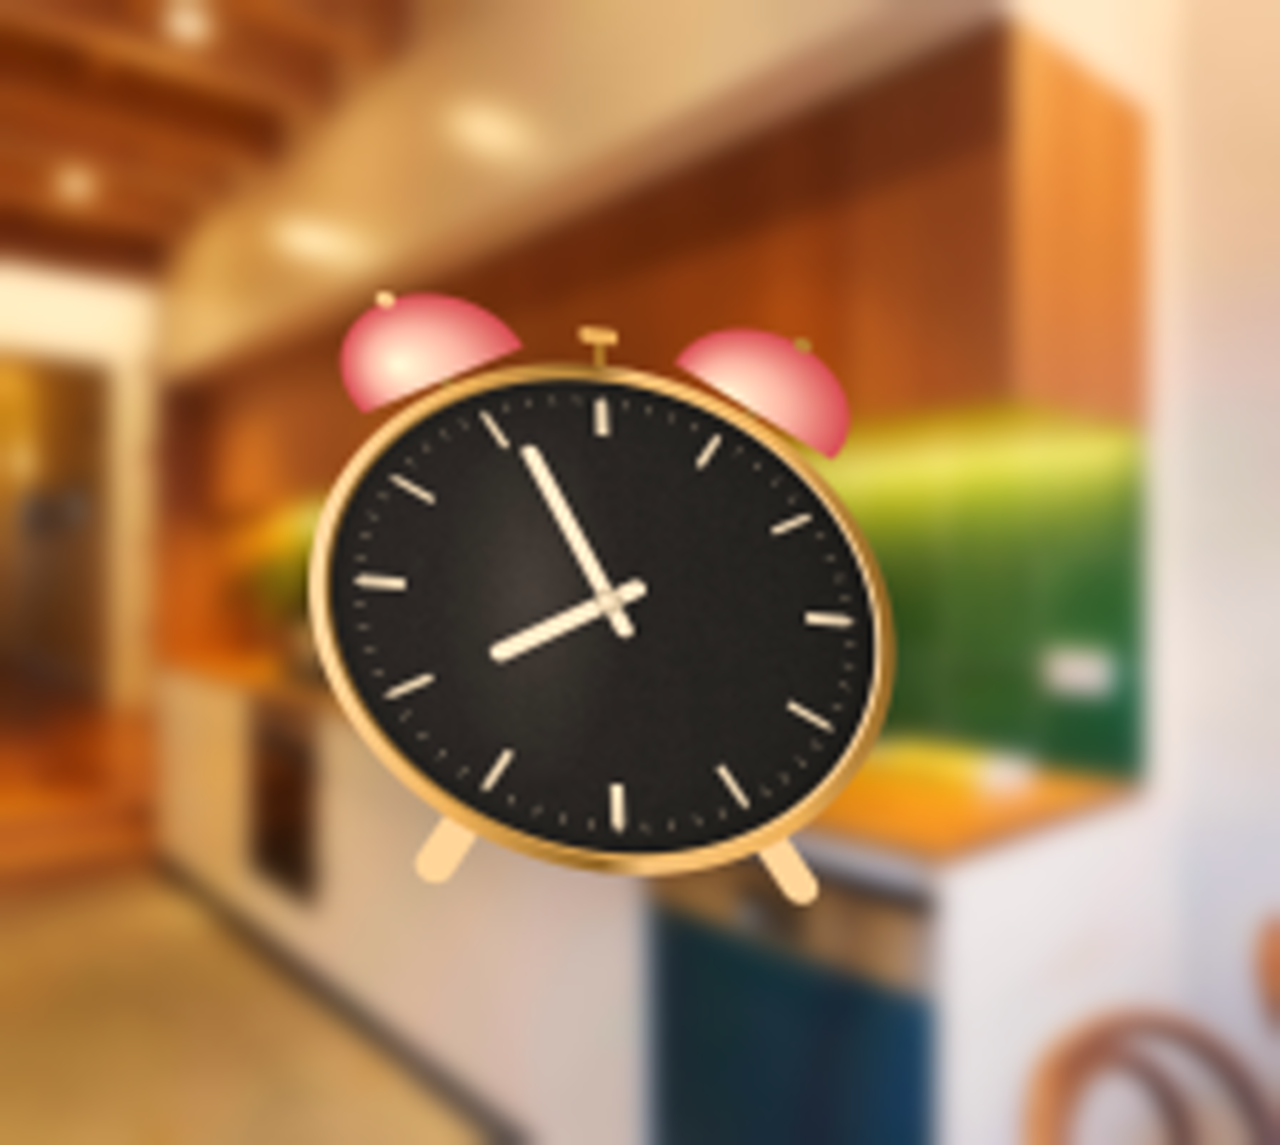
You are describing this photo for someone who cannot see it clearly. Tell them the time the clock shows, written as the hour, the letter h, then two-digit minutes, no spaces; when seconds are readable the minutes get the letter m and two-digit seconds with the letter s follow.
7h56
